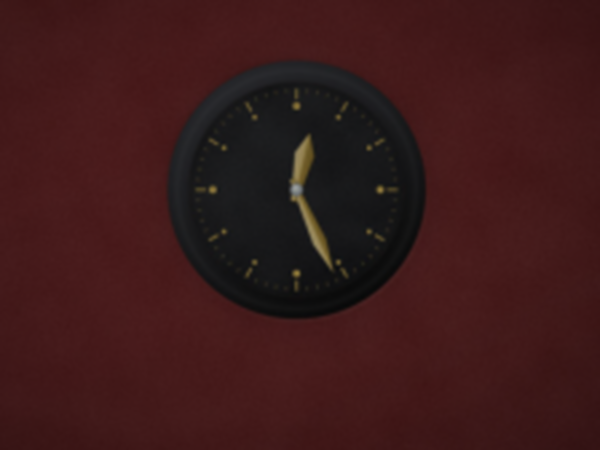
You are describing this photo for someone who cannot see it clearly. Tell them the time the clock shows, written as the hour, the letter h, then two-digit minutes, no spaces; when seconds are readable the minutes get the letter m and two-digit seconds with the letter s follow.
12h26
